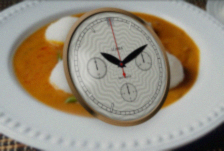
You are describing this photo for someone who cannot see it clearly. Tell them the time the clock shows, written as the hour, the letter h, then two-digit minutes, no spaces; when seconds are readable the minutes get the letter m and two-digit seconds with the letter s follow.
10h11
